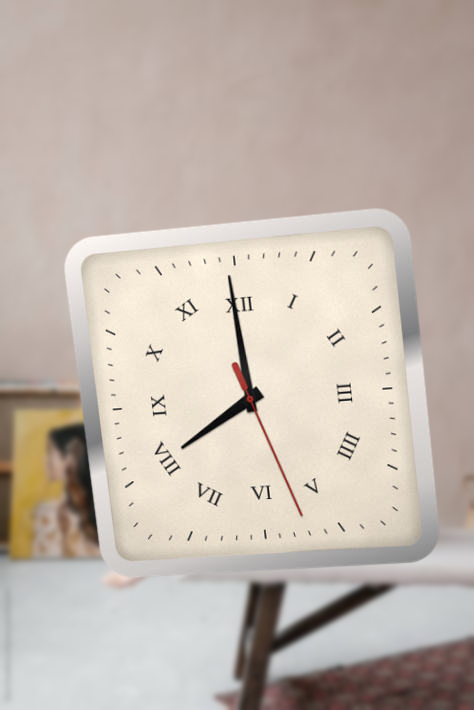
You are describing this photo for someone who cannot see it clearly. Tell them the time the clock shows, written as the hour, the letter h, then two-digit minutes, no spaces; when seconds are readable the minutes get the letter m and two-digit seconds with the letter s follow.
7h59m27s
